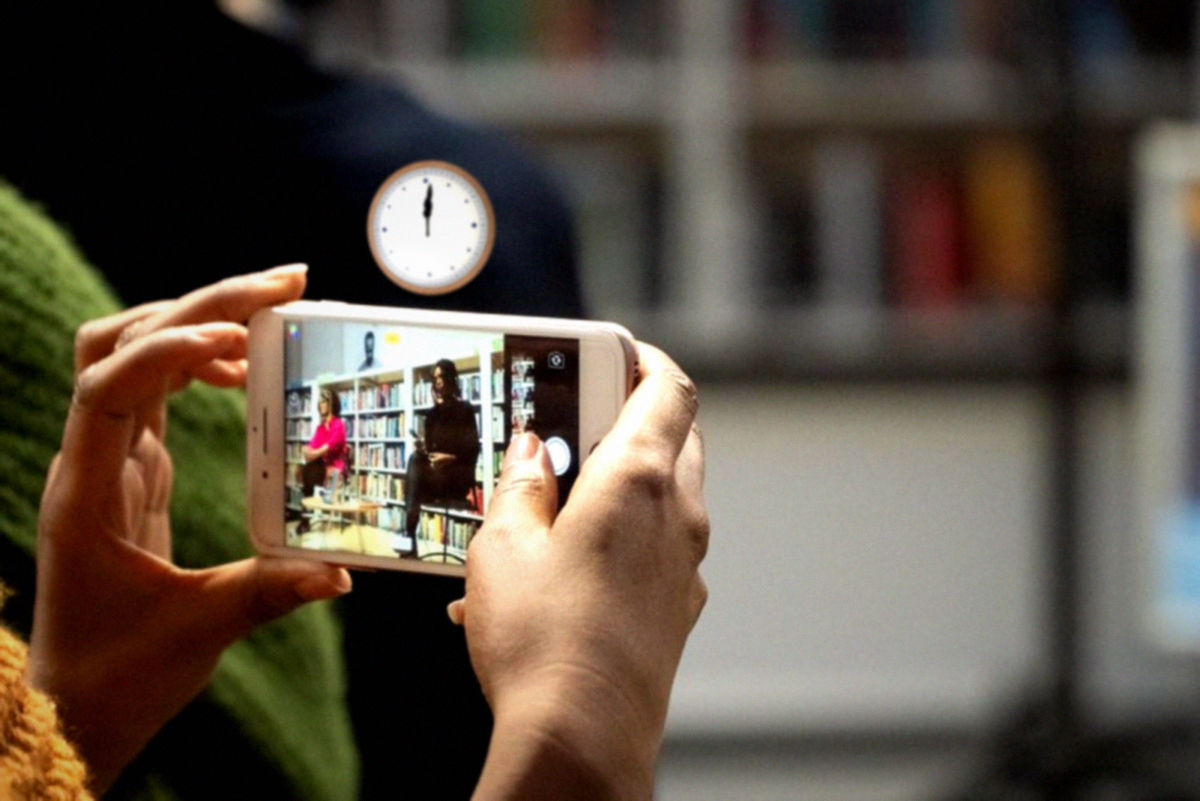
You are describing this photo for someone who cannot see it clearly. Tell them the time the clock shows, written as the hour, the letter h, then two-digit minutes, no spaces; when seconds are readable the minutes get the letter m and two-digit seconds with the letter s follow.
12h01
